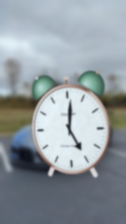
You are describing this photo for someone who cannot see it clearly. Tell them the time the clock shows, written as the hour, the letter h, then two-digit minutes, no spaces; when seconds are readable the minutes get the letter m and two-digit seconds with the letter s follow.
5h01
